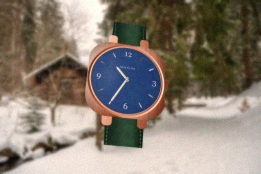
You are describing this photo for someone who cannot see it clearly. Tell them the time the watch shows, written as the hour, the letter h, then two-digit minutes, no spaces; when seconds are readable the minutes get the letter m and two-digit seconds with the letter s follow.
10h35
